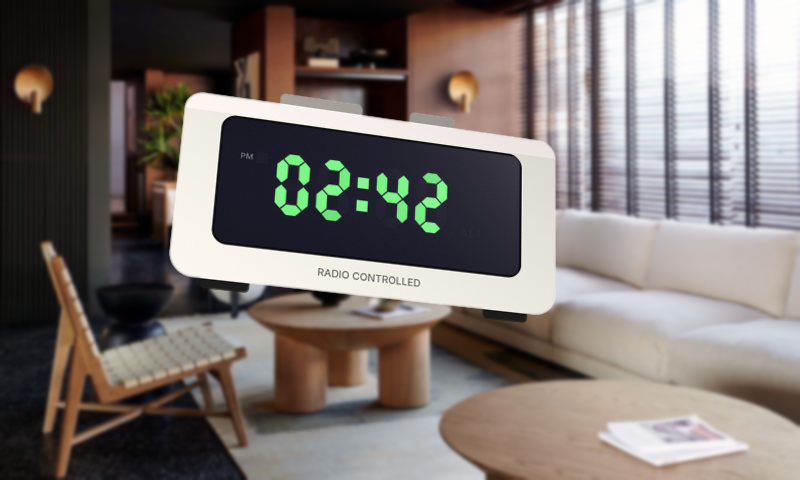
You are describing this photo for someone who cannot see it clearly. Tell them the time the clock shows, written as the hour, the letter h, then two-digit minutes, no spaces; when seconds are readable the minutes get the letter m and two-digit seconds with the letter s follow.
2h42
